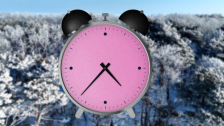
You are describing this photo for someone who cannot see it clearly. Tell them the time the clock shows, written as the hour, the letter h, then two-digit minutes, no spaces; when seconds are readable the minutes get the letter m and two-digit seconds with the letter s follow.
4h37
